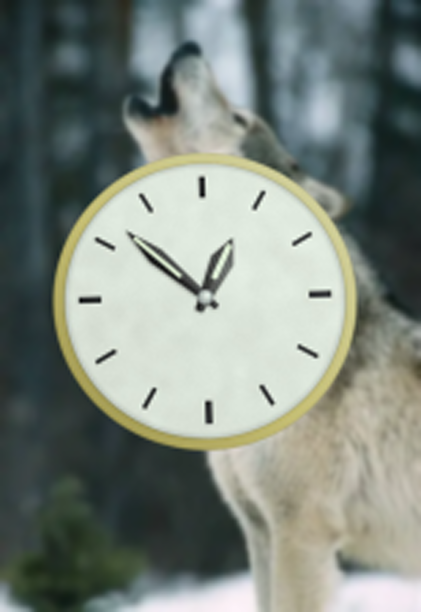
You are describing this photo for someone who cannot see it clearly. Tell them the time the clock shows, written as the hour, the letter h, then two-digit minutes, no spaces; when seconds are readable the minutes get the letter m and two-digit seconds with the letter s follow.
12h52
